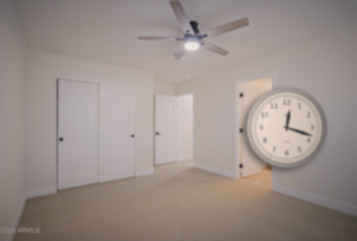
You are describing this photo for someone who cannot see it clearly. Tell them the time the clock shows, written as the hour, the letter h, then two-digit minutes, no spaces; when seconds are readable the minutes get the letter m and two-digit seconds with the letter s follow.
12h18
